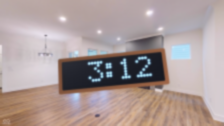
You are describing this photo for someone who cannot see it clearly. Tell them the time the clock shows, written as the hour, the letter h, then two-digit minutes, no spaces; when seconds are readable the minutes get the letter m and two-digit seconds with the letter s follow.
3h12
